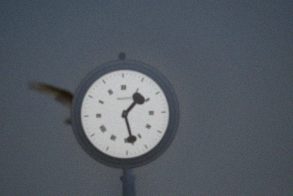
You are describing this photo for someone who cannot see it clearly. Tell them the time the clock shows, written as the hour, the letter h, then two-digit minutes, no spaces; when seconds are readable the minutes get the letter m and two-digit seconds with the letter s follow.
1h28
